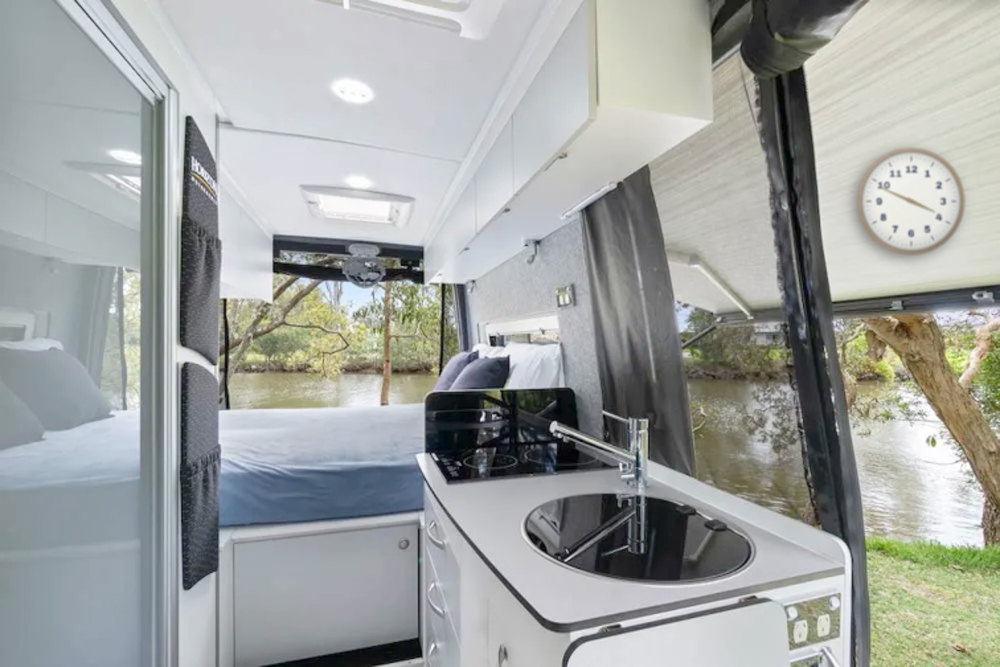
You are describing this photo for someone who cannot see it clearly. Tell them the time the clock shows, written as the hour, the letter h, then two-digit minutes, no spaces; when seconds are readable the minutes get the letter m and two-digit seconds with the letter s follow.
3h49
